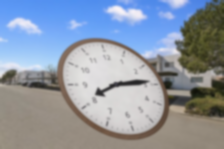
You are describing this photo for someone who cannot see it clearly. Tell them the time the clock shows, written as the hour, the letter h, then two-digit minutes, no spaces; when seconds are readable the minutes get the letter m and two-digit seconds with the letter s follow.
8h14
